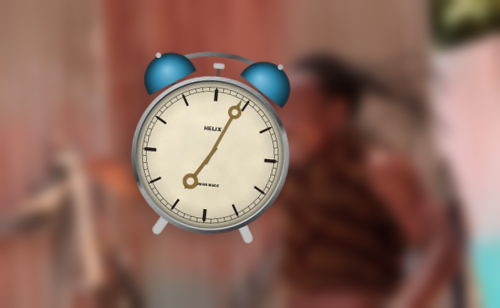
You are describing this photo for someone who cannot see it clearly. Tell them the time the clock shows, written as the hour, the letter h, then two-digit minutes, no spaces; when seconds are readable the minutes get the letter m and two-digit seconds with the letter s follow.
7h04
